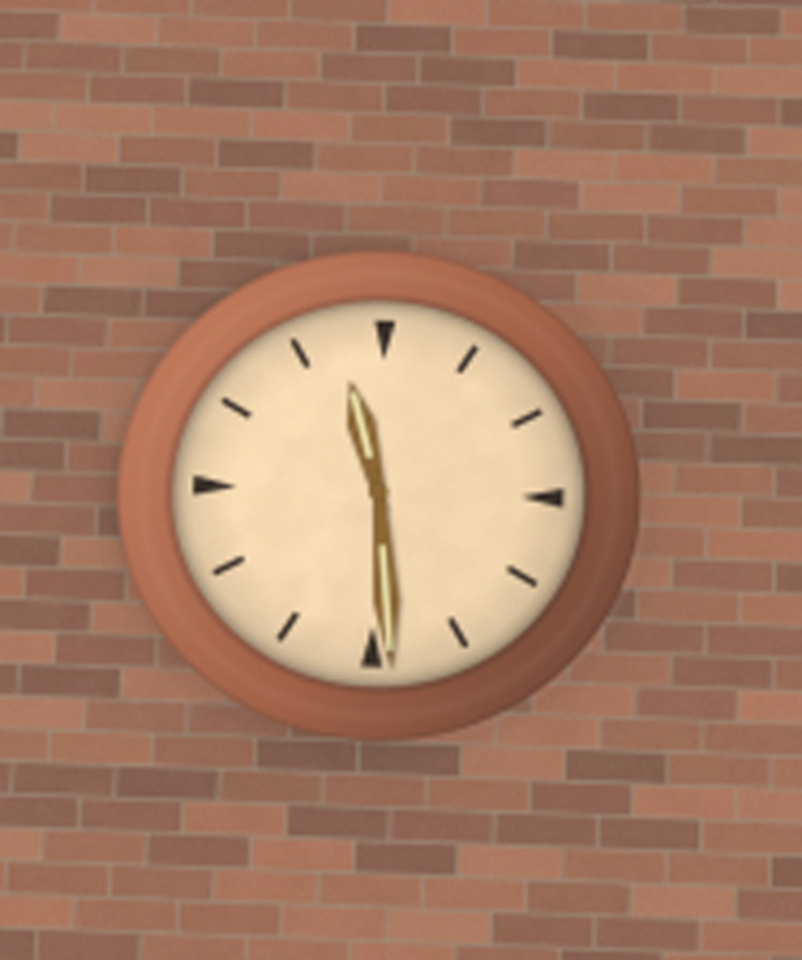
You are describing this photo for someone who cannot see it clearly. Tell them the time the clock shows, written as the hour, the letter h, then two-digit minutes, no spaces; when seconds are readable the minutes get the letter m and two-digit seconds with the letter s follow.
11h29
